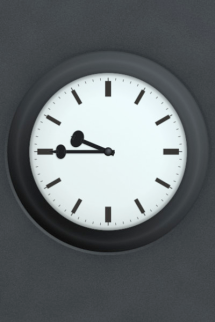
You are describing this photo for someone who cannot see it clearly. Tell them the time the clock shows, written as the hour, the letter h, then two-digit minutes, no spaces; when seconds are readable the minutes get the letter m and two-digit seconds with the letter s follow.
9h45
